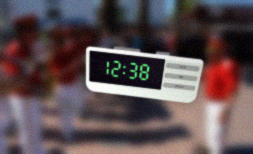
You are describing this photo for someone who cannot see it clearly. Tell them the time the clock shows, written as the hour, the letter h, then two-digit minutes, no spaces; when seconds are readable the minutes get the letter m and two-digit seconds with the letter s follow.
12h38
